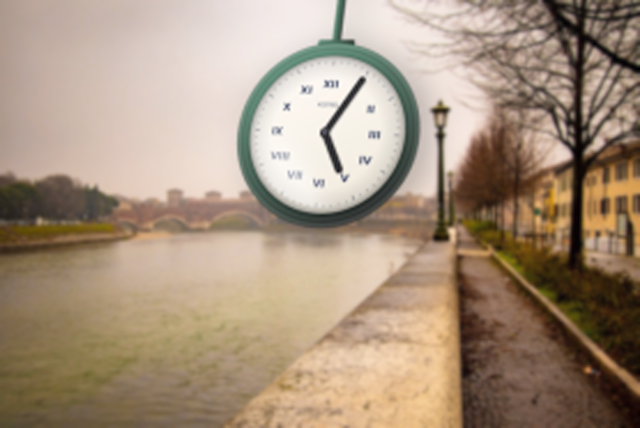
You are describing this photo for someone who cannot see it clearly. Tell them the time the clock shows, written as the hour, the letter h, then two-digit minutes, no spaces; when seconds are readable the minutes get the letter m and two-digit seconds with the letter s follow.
5h05
